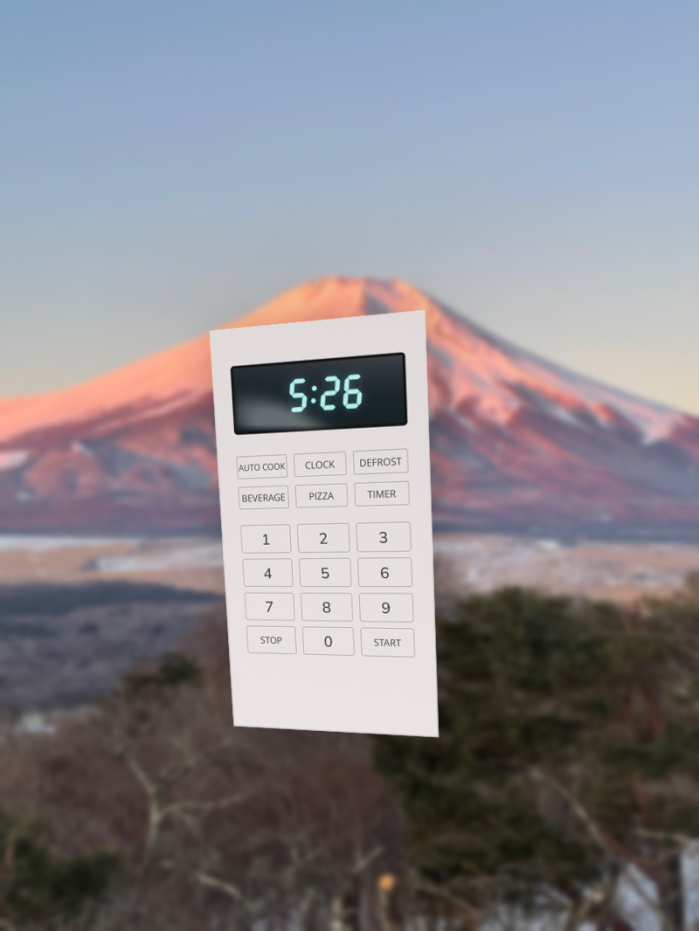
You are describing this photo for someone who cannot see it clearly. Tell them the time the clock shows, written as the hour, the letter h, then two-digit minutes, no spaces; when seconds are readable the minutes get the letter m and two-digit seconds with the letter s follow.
5h26
